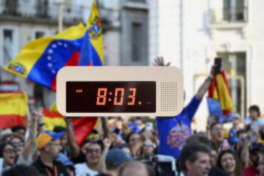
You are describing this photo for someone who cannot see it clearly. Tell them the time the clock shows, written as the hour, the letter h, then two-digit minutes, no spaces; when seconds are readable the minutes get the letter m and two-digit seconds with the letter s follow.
8h03
